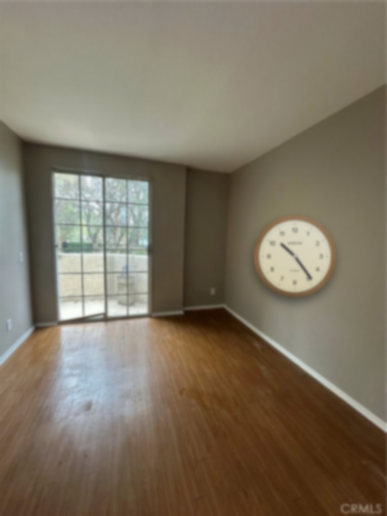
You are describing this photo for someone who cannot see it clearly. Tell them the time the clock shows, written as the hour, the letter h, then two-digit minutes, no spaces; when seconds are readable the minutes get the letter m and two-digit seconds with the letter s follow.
10h24
